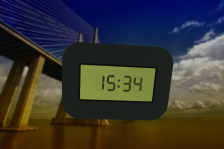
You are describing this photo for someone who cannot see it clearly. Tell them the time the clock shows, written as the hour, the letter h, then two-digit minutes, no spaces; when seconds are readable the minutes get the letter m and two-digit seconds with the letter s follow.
15h34
